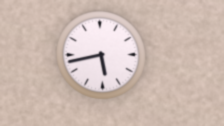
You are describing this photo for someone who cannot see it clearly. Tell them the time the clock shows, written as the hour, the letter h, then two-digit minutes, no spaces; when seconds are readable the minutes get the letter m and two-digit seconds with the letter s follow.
5h43
